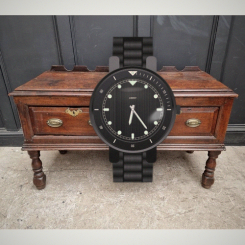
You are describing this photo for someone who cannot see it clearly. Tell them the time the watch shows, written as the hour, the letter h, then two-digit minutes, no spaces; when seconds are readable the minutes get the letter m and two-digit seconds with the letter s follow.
6h24
